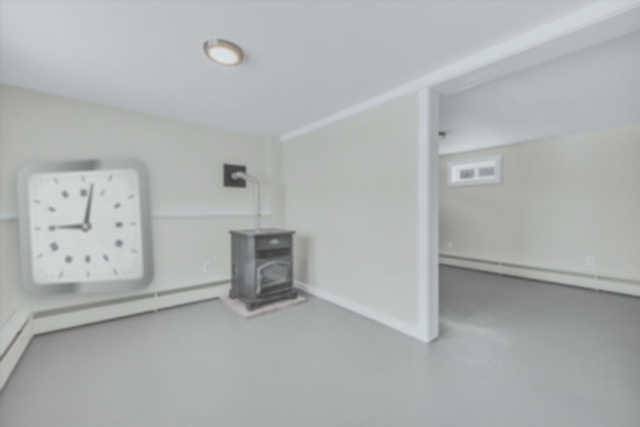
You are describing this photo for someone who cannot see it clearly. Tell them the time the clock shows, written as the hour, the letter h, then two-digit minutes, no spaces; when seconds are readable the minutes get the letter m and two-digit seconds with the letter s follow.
9h02
